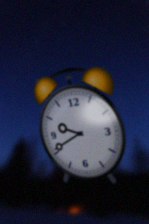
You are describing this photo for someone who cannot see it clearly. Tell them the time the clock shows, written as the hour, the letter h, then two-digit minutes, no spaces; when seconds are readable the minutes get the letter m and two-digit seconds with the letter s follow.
9h41
